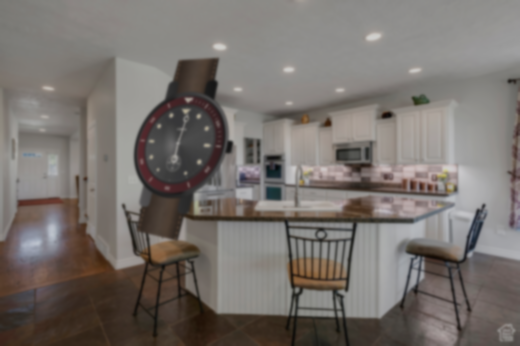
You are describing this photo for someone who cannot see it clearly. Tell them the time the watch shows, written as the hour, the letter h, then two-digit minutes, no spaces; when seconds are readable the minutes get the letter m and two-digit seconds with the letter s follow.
6h01
